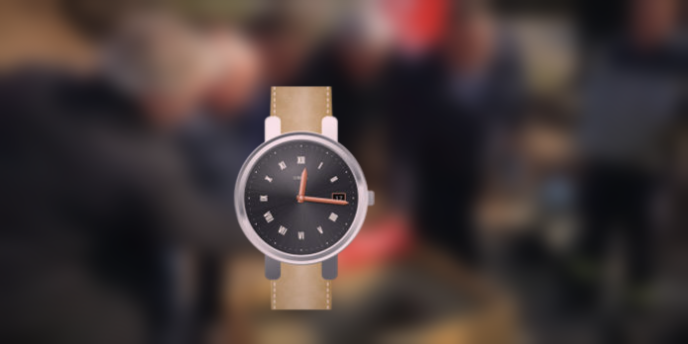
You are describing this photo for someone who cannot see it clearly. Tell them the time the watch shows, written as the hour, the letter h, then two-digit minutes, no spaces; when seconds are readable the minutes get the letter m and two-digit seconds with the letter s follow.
12h16
